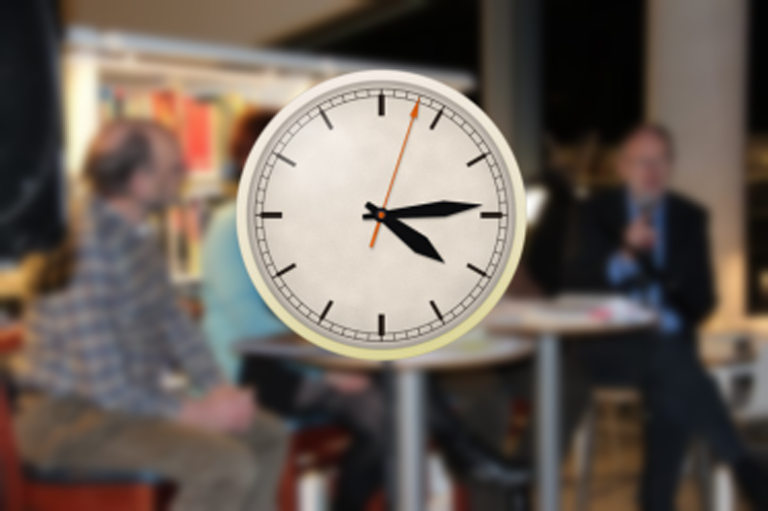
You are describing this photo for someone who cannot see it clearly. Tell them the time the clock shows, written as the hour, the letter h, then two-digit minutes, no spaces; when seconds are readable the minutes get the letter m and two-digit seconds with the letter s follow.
4h14m03s
